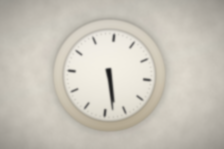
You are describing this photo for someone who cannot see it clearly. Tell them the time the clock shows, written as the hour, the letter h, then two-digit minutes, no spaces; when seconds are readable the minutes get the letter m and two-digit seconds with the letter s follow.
5h28
